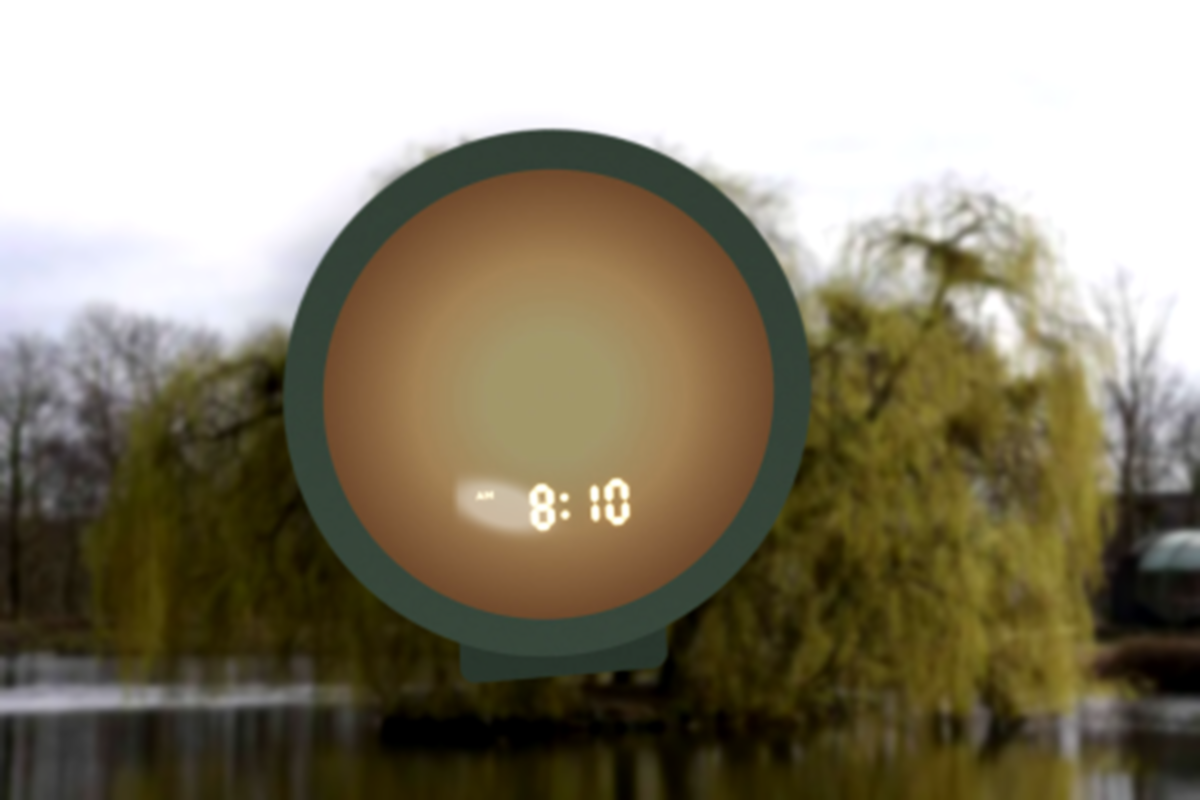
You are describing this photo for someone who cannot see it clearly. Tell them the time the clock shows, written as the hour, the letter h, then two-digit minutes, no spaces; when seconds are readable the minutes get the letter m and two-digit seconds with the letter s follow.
8h10
